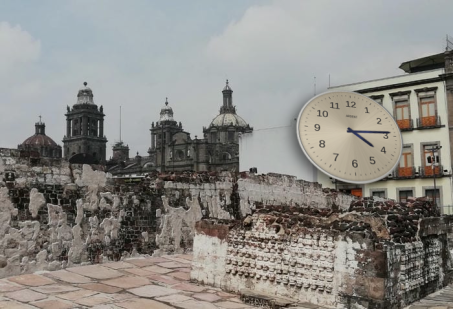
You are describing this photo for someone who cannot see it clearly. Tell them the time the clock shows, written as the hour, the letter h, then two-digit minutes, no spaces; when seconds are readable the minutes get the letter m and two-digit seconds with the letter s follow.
4h14
